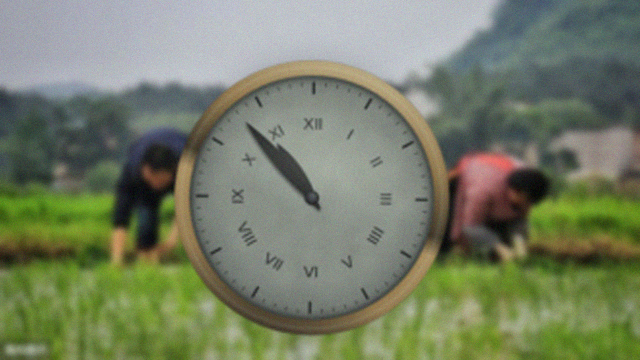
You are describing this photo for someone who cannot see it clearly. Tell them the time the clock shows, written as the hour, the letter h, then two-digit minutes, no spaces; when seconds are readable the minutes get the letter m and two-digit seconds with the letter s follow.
10h53
